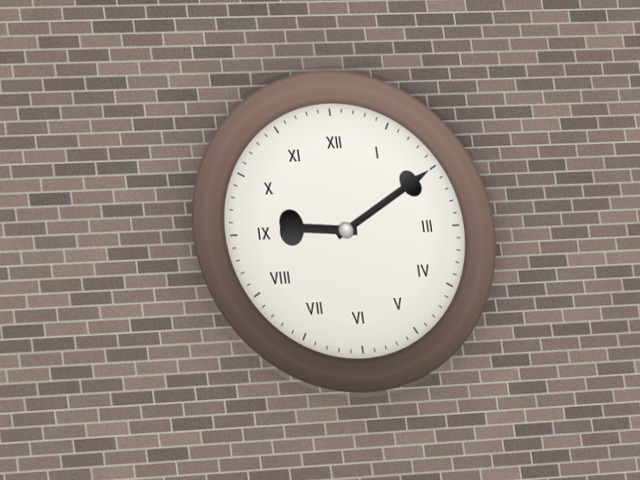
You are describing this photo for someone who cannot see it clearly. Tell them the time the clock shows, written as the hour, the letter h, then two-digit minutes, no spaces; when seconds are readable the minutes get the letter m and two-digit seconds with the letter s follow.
9h10
